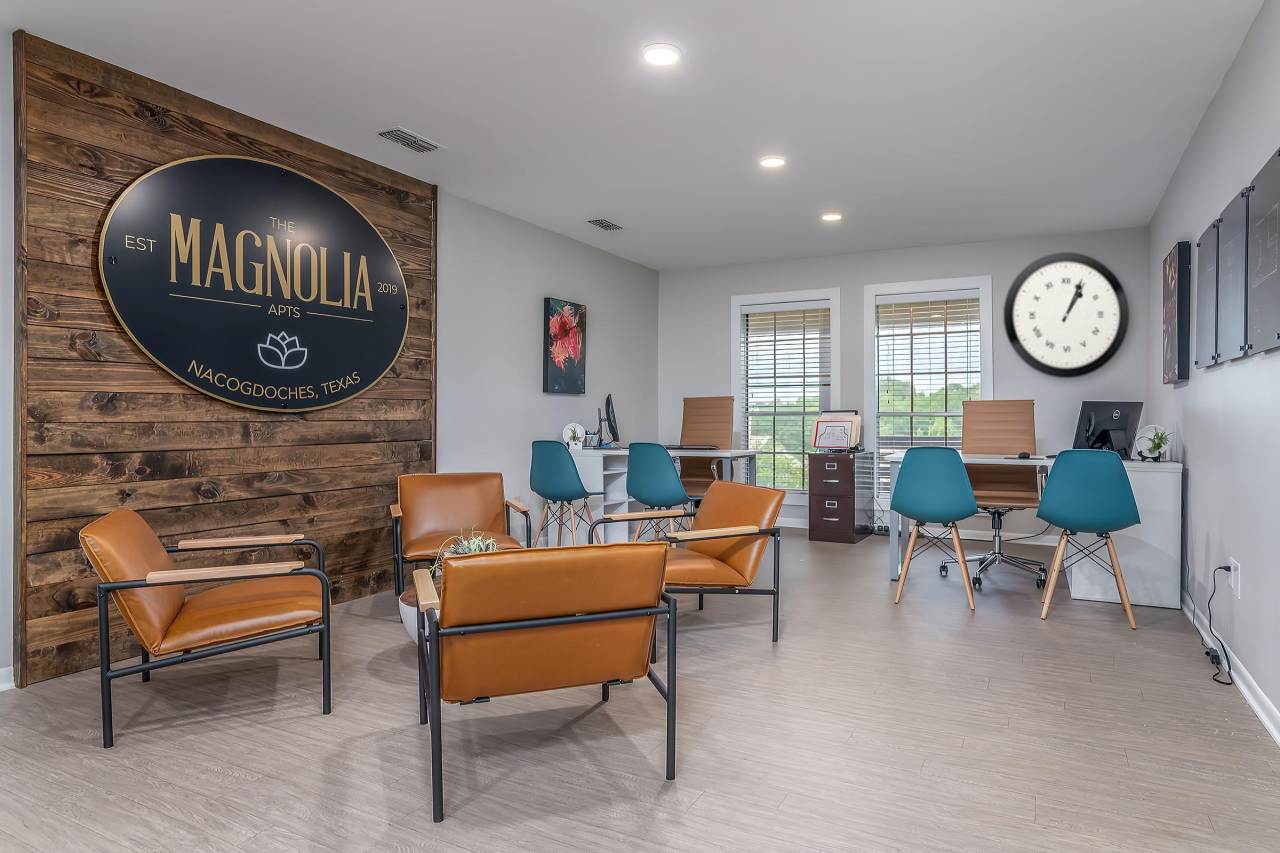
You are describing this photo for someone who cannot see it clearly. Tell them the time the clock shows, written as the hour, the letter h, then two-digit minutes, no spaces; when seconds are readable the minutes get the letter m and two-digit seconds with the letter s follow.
1h04
